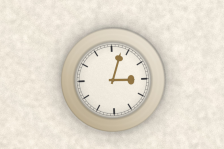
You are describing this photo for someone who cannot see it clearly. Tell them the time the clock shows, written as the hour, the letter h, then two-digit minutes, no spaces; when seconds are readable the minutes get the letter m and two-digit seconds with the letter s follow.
3h03
